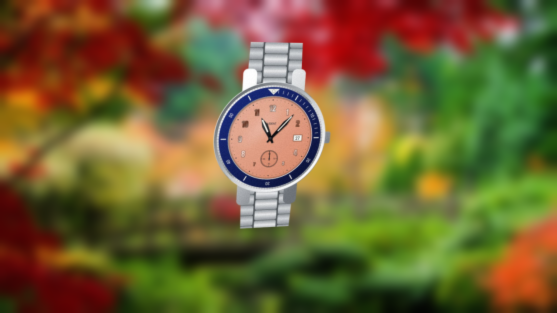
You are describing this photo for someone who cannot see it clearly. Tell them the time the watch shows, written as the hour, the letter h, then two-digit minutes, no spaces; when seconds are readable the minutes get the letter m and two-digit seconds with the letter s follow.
11h07
